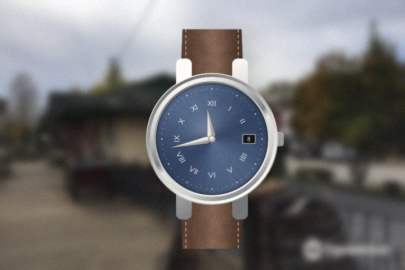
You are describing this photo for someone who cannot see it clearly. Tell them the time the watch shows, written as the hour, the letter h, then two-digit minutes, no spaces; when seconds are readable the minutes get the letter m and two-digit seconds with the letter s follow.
11h43
